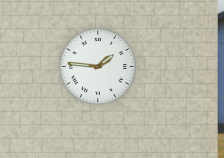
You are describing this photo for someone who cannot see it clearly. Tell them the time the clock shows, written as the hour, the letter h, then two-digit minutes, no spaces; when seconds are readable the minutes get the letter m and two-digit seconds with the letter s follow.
1h46
